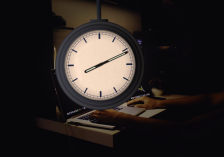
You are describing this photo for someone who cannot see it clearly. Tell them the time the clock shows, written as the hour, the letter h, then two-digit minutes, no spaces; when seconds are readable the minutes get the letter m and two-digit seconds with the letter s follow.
8h11
